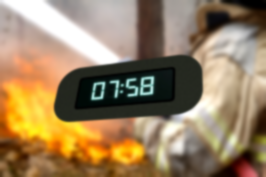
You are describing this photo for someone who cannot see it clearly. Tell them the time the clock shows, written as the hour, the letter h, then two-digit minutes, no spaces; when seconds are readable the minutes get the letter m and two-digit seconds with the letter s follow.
7h58
